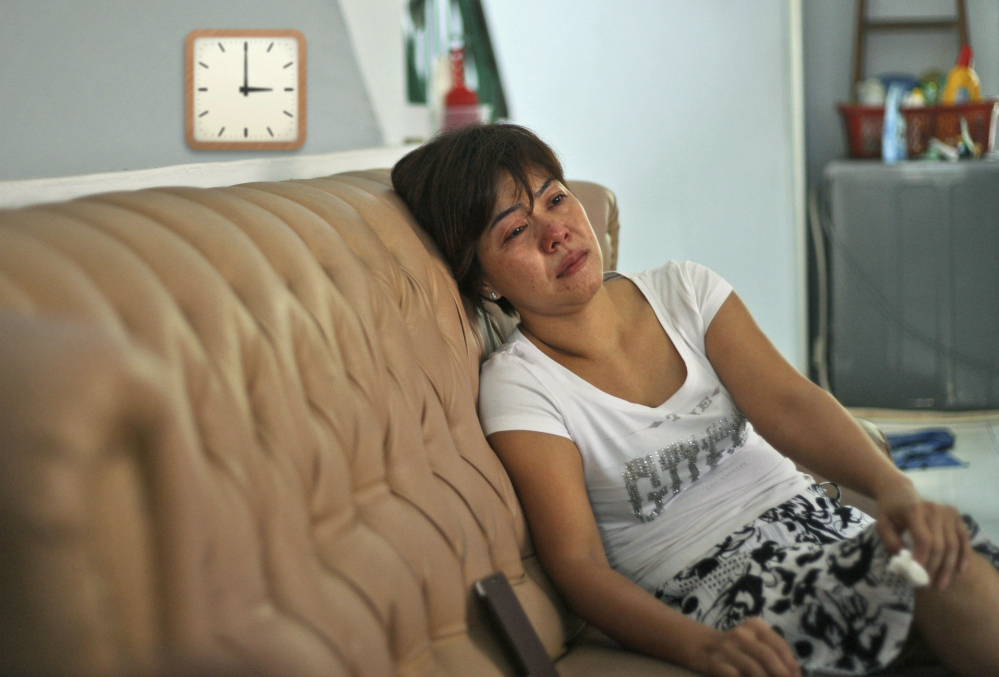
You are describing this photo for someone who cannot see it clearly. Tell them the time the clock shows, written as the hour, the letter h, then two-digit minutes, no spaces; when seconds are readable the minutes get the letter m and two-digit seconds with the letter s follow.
3h00
